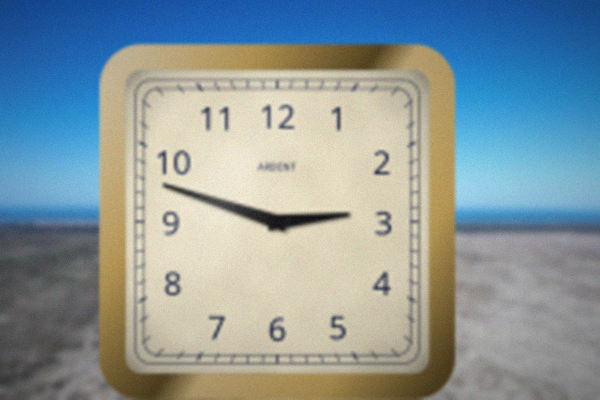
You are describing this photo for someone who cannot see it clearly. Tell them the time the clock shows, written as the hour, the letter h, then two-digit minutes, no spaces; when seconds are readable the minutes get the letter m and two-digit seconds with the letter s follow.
2h48
